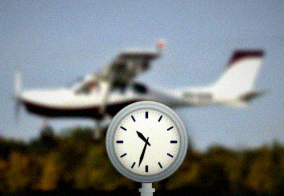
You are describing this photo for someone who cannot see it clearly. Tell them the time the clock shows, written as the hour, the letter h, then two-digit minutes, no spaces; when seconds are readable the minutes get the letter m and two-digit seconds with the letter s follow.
10h33
